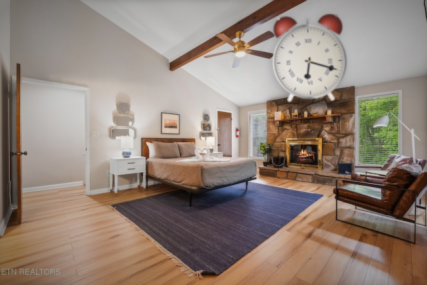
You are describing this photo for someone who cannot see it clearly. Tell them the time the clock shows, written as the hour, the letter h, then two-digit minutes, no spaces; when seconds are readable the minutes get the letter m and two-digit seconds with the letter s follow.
6h18
